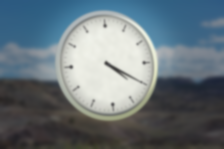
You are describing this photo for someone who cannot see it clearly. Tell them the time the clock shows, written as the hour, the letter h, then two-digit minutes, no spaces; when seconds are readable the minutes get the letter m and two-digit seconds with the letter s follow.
4h20
